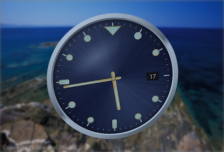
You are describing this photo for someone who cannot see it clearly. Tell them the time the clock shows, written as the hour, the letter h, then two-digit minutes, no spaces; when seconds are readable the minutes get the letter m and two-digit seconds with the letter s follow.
5h44
